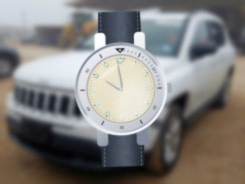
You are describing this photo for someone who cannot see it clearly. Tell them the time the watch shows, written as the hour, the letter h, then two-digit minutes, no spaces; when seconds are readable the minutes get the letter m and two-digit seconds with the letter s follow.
9h59
